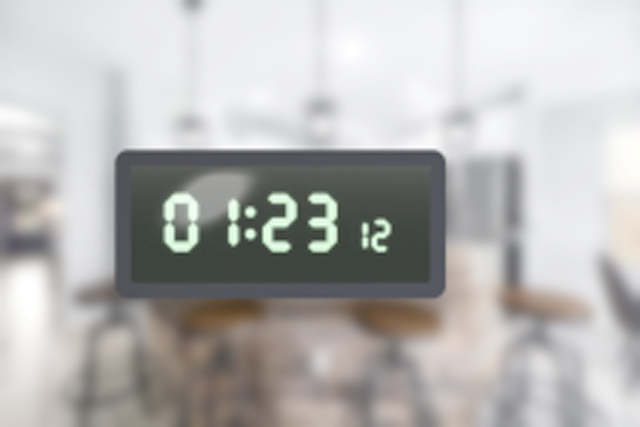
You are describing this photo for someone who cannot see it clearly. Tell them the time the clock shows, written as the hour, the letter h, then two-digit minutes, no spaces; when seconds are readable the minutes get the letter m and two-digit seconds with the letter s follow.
1h23m12s
